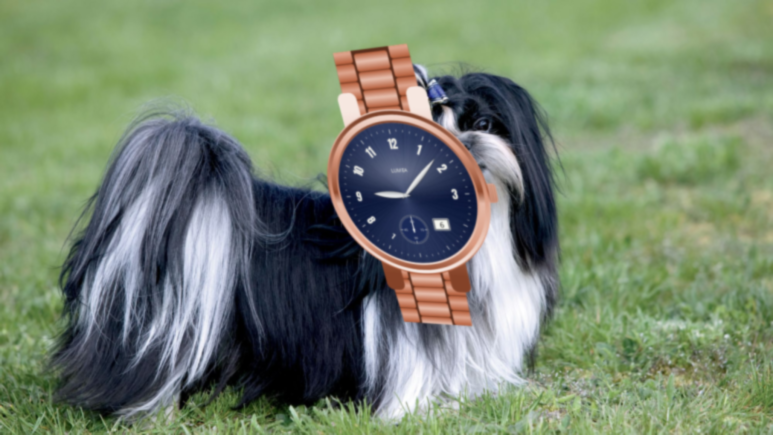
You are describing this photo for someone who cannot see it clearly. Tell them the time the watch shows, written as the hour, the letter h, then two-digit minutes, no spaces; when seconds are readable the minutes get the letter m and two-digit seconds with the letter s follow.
9h08
